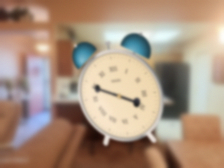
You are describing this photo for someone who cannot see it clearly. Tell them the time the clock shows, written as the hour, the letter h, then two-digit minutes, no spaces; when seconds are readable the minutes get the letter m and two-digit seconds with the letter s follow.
3h49
